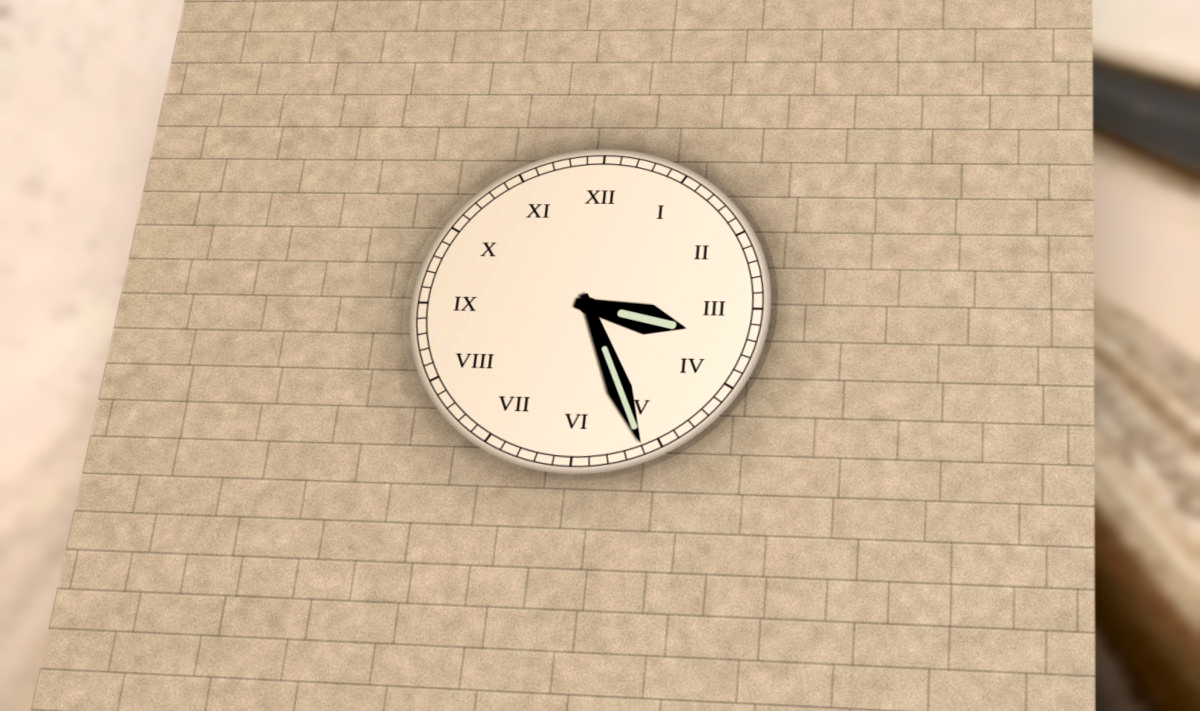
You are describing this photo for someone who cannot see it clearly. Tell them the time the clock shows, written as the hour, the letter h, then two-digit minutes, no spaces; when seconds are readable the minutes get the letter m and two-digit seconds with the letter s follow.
3h26
